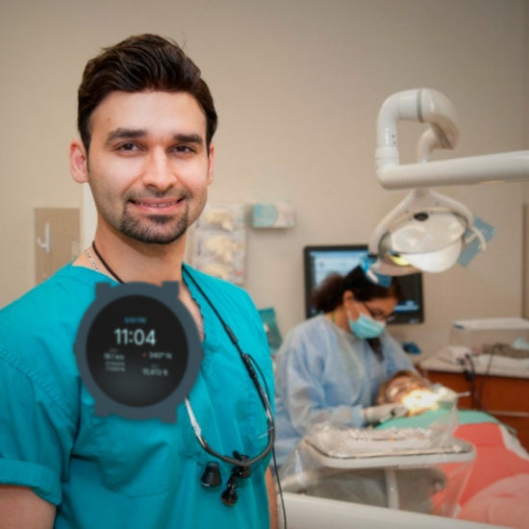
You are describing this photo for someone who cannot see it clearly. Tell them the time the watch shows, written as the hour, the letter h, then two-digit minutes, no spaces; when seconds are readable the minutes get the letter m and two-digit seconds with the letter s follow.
11h04
